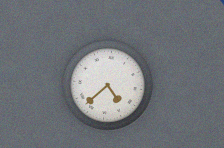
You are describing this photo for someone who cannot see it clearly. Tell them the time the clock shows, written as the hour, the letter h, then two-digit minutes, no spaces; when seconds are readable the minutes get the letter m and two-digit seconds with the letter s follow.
4h37
